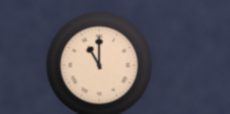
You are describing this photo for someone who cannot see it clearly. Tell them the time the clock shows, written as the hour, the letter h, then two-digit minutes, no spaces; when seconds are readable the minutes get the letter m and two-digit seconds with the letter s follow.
11h00
